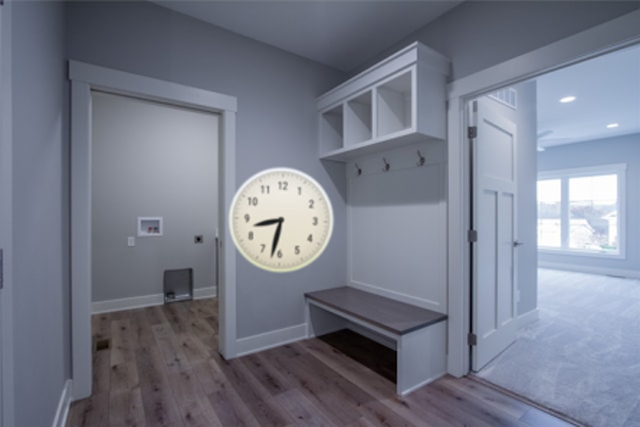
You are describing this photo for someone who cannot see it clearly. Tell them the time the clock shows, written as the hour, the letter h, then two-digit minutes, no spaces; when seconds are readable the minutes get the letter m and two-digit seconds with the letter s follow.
8h32
